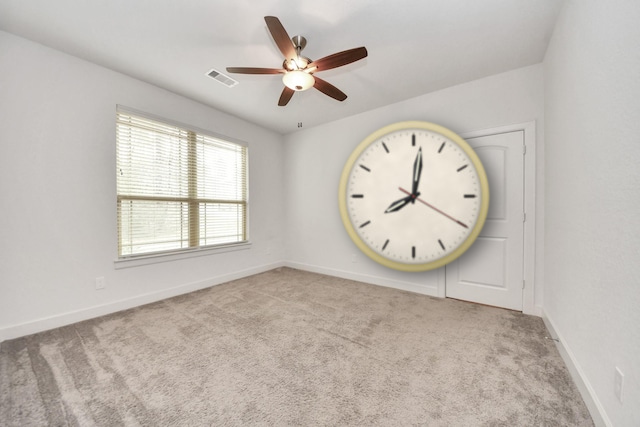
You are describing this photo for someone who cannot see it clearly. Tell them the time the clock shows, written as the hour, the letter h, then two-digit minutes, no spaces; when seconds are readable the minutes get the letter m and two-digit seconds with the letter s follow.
8h01m20s
